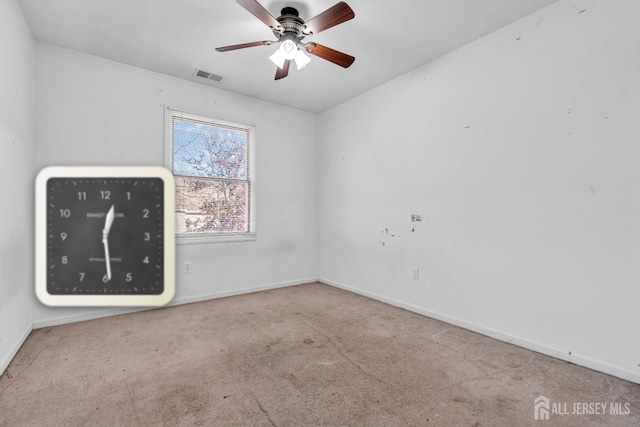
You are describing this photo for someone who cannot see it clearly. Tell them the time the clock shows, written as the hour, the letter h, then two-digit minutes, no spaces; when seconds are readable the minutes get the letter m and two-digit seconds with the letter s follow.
12h29
